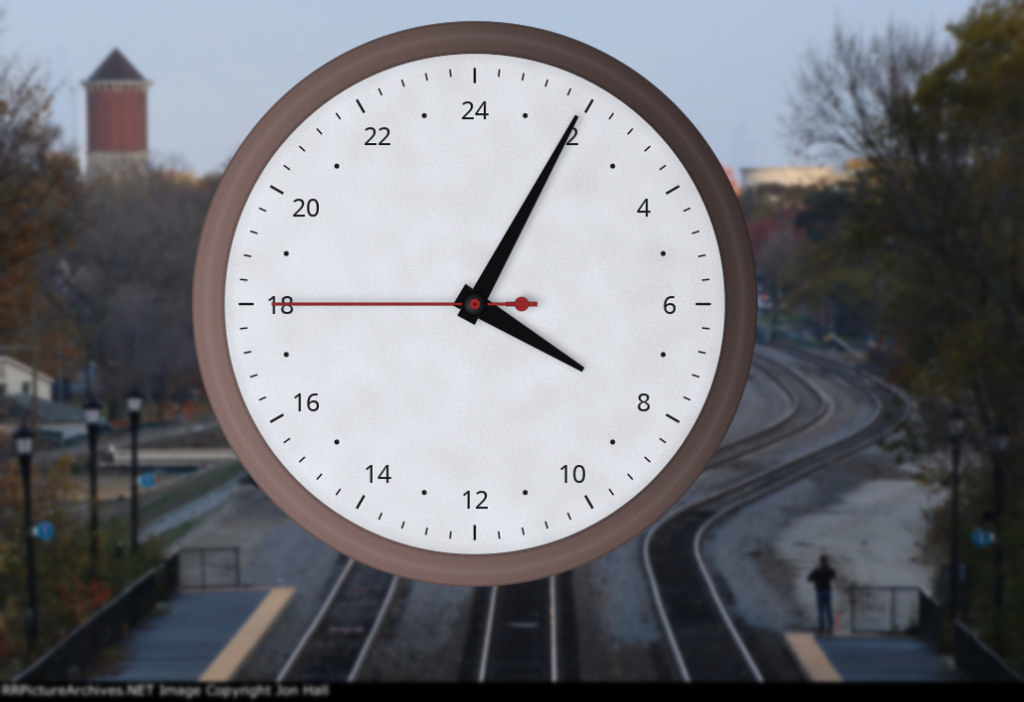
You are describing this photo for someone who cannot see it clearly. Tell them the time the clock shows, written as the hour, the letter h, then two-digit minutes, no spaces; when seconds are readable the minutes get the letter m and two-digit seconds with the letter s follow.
8h04m45s
